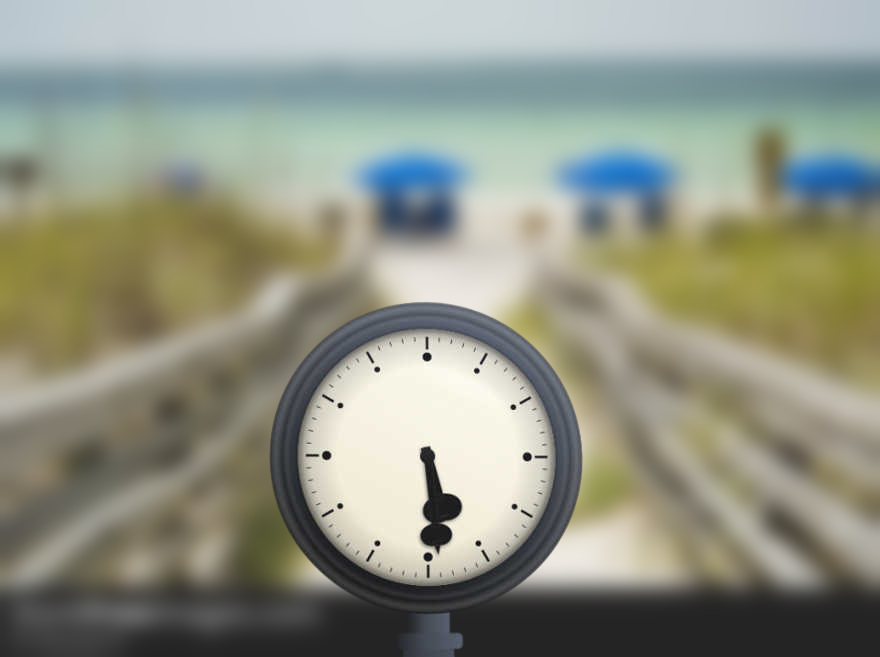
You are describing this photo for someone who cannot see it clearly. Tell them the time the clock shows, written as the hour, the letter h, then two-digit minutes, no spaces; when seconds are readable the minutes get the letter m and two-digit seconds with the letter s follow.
5h29
